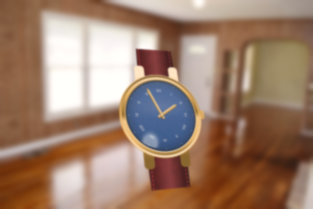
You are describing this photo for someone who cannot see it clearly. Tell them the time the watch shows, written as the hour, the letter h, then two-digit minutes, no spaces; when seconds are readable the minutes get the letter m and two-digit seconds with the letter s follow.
1h56
